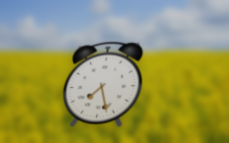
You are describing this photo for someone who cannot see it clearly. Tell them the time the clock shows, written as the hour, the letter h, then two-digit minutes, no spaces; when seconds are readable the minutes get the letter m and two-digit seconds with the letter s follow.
7h27
